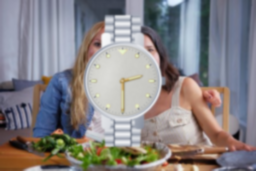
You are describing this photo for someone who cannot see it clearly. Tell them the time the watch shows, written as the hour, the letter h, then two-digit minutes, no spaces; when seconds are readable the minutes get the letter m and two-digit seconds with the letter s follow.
2h30
